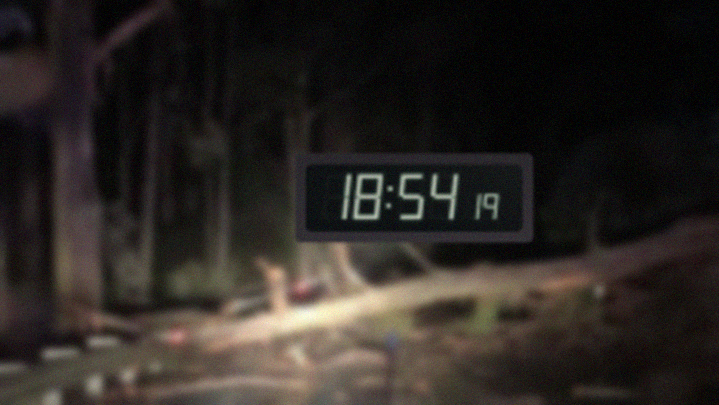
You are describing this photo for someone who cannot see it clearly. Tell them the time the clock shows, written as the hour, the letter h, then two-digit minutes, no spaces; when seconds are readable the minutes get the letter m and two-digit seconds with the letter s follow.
18h54m19s
